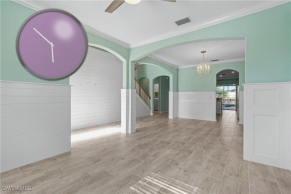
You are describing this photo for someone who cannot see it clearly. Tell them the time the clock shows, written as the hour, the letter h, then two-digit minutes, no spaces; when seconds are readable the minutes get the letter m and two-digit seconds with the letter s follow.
5h52
